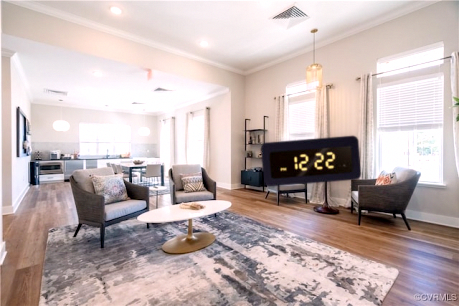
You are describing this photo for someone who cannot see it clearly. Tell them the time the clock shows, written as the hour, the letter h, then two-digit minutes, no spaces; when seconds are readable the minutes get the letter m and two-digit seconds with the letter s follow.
12h22
